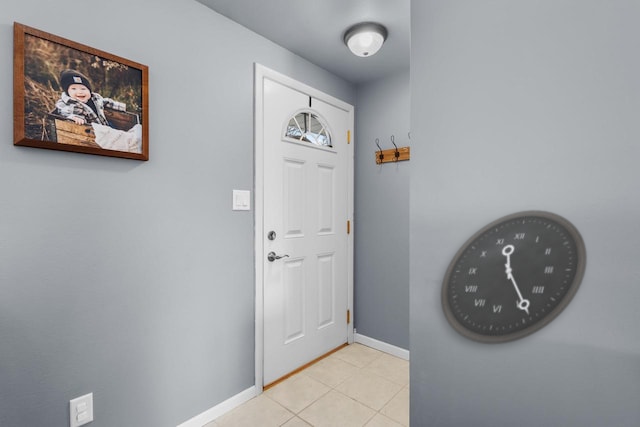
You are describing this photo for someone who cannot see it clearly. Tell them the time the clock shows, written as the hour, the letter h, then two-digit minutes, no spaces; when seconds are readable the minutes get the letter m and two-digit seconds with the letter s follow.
11h24
